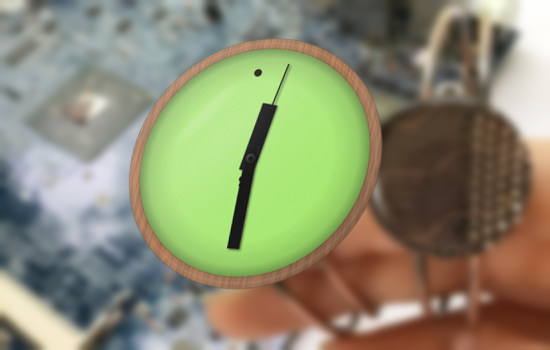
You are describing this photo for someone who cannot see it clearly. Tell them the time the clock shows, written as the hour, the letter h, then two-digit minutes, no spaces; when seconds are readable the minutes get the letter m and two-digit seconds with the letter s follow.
12h31m03s
